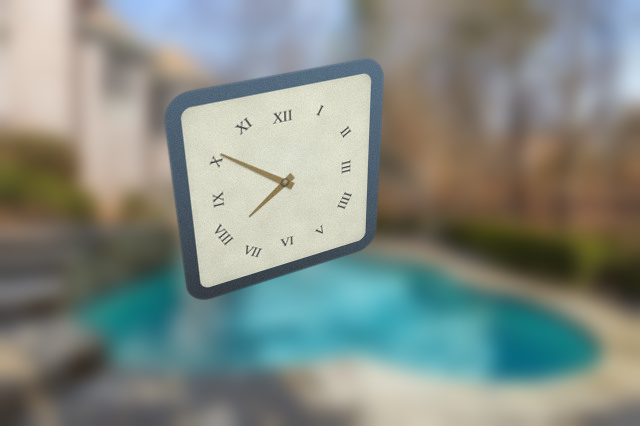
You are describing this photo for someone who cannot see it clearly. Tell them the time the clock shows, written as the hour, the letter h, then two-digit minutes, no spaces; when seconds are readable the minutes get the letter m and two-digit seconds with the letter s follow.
7h51
